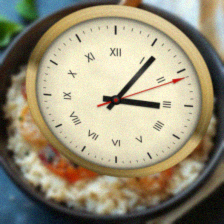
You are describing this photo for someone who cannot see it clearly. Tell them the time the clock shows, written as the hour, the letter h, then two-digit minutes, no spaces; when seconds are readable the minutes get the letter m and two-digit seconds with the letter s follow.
3h06m11s
